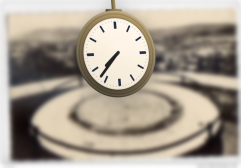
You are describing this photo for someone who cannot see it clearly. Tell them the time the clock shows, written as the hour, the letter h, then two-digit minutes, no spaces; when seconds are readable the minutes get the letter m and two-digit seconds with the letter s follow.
7h37
